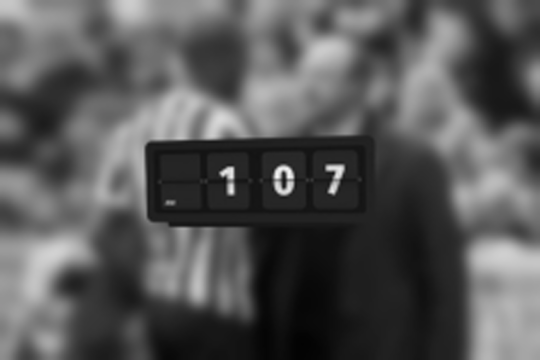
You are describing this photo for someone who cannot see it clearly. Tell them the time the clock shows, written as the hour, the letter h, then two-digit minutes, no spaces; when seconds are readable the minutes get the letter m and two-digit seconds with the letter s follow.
1h07
